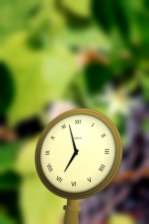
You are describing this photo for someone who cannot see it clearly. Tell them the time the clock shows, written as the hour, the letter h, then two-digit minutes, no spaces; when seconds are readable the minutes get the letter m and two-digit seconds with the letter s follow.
6h57
